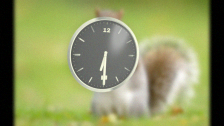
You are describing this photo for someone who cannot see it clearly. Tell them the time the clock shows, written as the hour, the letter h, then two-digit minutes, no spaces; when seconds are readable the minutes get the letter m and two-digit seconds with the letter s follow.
6h30
